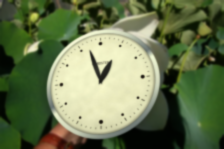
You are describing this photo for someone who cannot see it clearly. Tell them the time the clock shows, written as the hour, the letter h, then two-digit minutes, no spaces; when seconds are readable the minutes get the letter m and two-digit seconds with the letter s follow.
12h57
